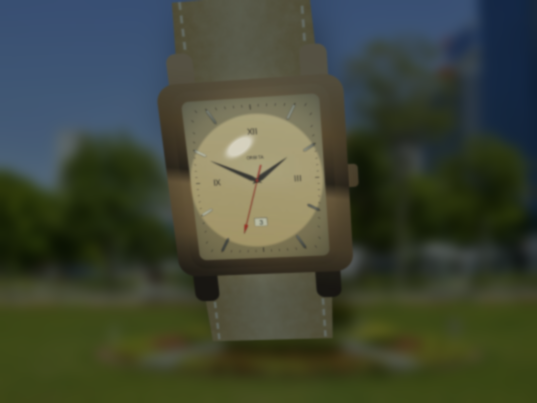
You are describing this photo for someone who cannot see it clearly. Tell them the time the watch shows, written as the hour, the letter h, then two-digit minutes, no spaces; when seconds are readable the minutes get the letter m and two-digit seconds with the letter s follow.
1h49m33s
